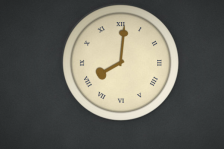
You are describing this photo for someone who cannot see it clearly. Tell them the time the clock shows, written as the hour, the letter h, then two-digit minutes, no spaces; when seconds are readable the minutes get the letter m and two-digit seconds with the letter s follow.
8h01
